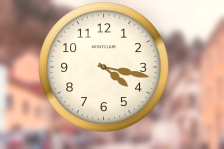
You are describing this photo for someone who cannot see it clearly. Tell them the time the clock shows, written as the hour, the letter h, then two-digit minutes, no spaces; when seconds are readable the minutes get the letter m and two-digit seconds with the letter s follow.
4h17
